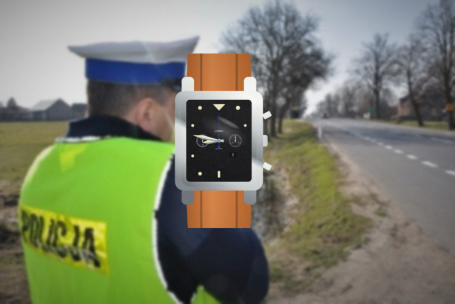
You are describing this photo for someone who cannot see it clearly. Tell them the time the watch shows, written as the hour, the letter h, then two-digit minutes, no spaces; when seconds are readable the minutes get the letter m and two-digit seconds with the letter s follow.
8h47
